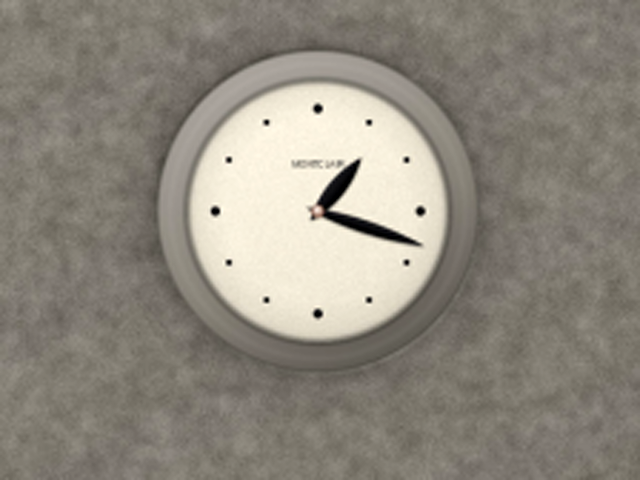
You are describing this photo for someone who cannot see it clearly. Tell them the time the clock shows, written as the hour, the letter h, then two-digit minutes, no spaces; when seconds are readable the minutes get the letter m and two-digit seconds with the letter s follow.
1h18
